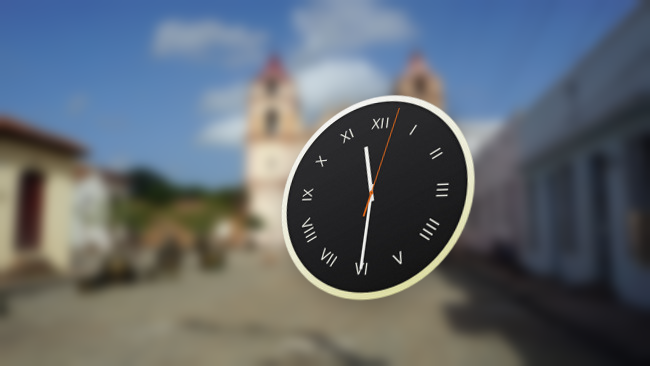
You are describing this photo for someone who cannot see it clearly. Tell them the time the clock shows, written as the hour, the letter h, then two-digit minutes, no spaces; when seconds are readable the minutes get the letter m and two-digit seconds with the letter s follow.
11h30m02s
